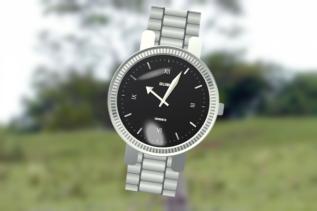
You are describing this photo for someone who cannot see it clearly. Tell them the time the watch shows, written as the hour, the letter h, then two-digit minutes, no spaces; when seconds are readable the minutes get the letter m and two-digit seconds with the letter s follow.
10h04
